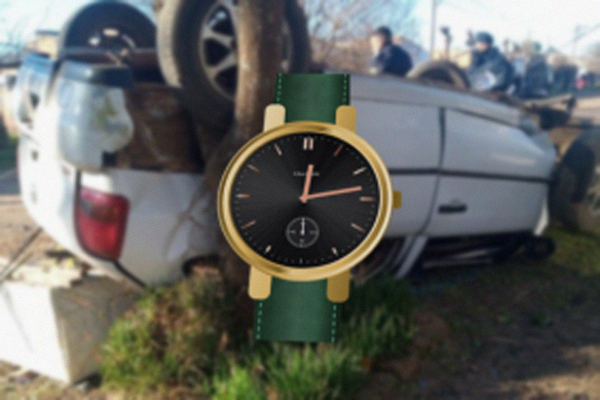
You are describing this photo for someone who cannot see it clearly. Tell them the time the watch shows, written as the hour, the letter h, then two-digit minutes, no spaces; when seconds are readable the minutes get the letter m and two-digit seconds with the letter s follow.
12h13
